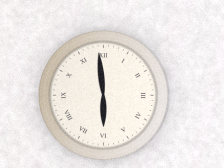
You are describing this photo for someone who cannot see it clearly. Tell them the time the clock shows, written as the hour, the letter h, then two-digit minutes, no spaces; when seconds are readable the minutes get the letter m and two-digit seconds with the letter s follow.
5h59
